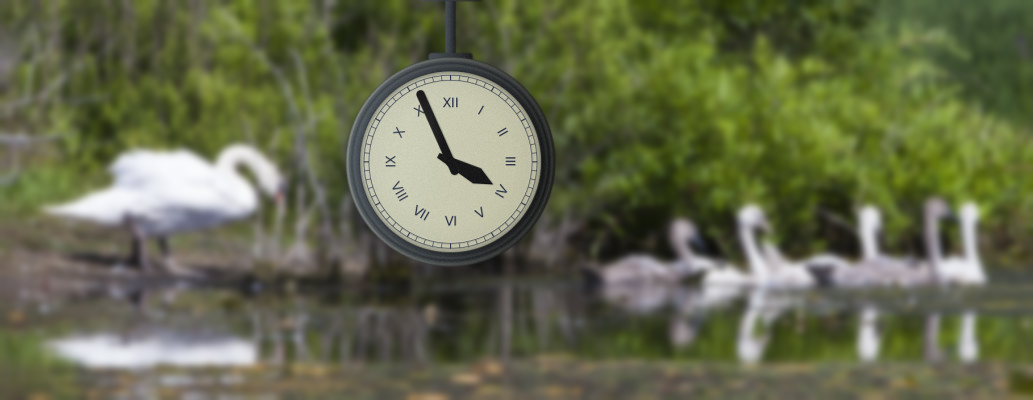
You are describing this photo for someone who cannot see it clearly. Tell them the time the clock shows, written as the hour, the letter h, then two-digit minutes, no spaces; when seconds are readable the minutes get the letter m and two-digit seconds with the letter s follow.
3h56
